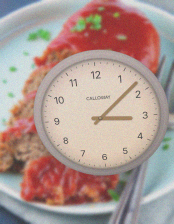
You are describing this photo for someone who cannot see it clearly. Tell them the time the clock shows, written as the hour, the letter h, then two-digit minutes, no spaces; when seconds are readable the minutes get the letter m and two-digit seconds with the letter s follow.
3h08
